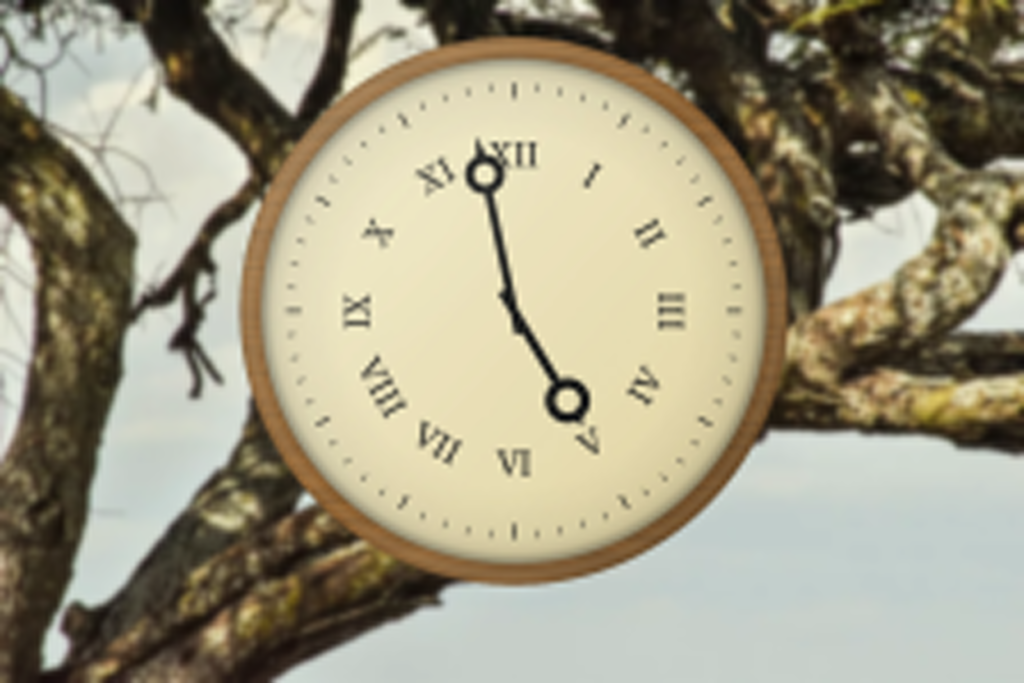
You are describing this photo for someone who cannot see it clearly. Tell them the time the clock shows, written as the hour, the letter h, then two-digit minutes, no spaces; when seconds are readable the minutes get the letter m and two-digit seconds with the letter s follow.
4h58
